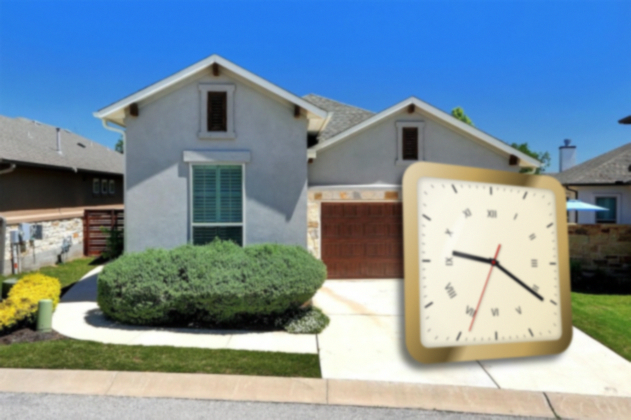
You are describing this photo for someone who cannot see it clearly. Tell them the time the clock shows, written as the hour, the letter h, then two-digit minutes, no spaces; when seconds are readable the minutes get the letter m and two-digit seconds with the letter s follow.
9h20m34s
